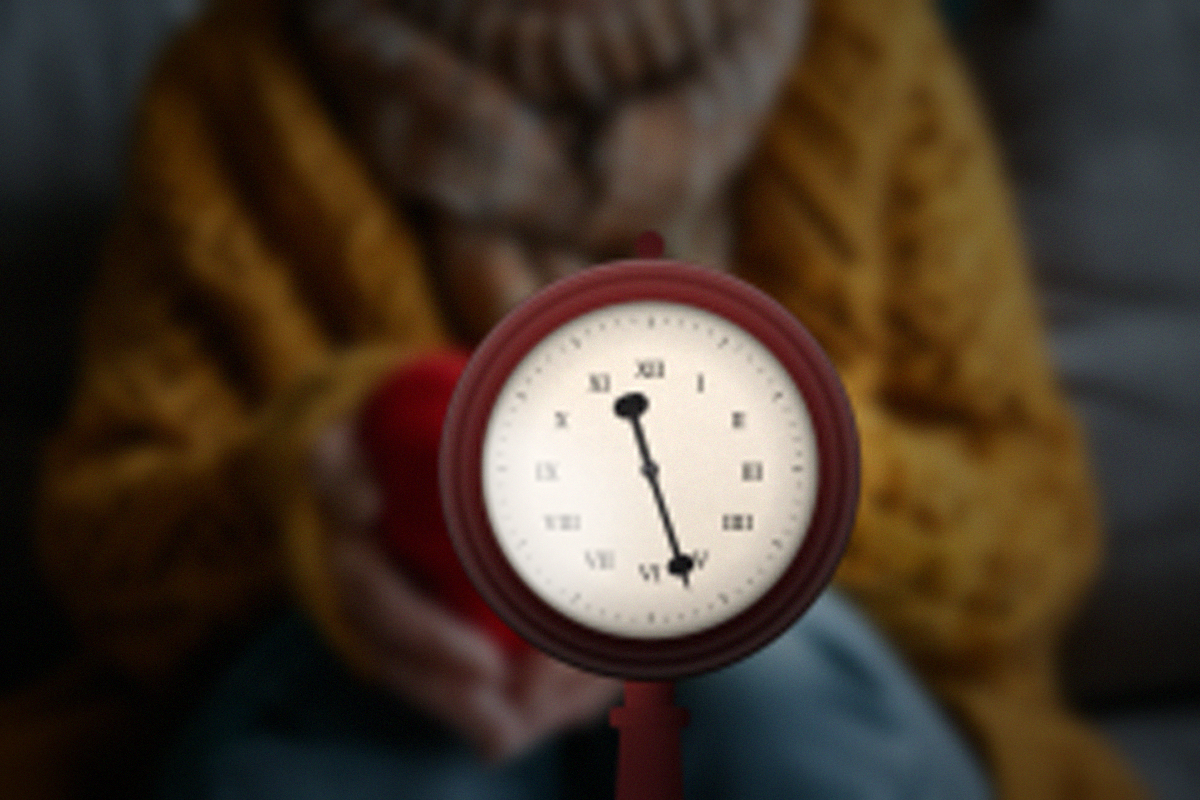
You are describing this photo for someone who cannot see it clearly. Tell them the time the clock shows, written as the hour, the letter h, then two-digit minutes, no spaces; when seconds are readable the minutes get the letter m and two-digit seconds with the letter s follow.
11h27
